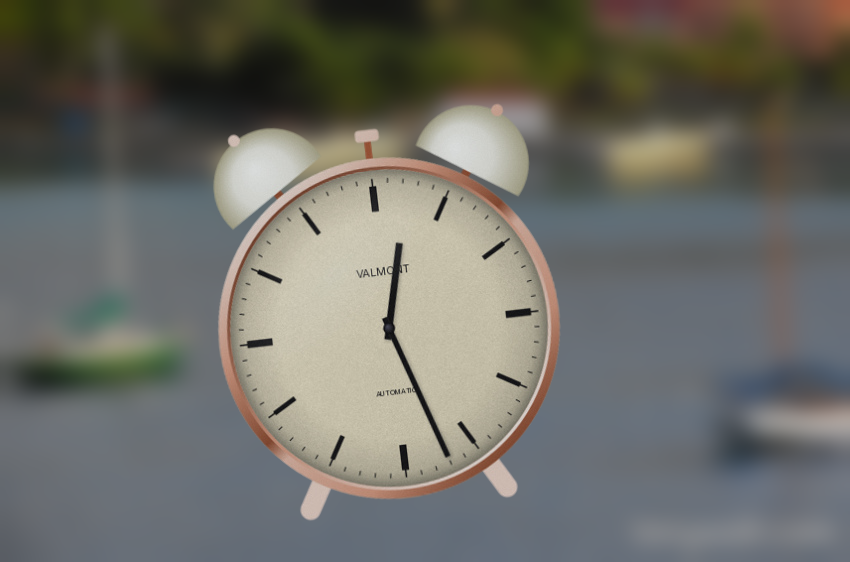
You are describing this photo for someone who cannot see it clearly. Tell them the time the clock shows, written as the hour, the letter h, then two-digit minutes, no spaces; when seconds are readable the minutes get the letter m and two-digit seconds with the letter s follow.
12h27
